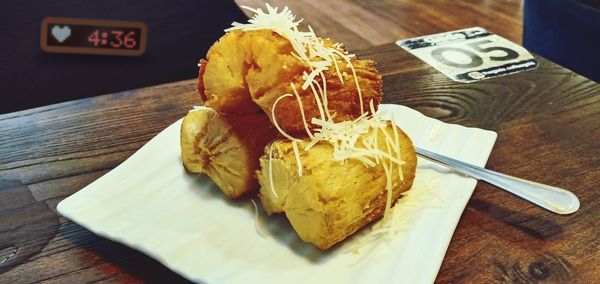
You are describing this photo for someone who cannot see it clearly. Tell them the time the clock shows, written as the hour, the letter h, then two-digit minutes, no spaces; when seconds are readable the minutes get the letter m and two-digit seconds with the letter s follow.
4h36
